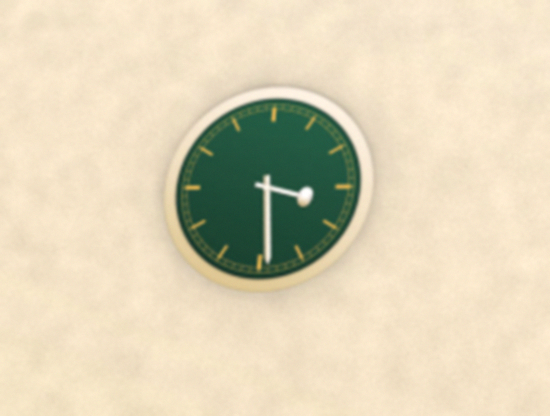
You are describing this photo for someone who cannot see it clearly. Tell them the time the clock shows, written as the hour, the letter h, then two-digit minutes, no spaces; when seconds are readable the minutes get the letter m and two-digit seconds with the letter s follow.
3h29
